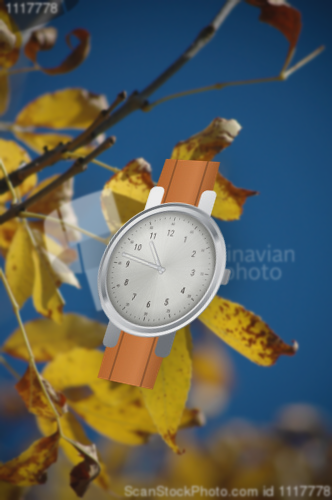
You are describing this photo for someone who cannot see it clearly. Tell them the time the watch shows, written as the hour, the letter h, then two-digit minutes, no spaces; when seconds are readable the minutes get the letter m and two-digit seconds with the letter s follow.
10h47
